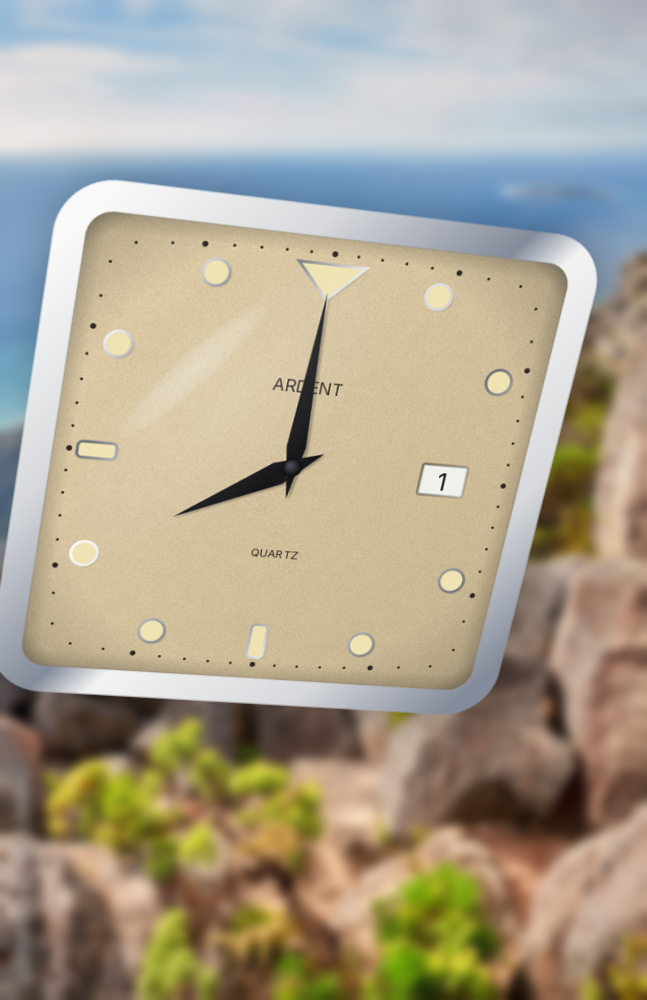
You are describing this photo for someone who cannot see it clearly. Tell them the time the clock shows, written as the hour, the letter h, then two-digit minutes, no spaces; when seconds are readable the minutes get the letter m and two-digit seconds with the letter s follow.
8h00
